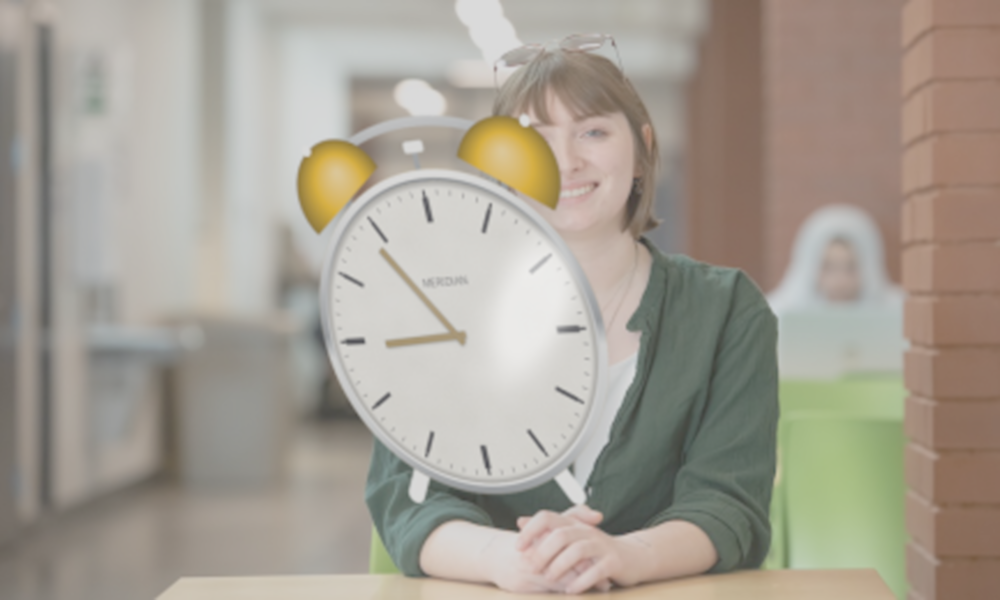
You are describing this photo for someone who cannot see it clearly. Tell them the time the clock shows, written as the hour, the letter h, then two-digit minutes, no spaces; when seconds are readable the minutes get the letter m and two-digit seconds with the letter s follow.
8h54
